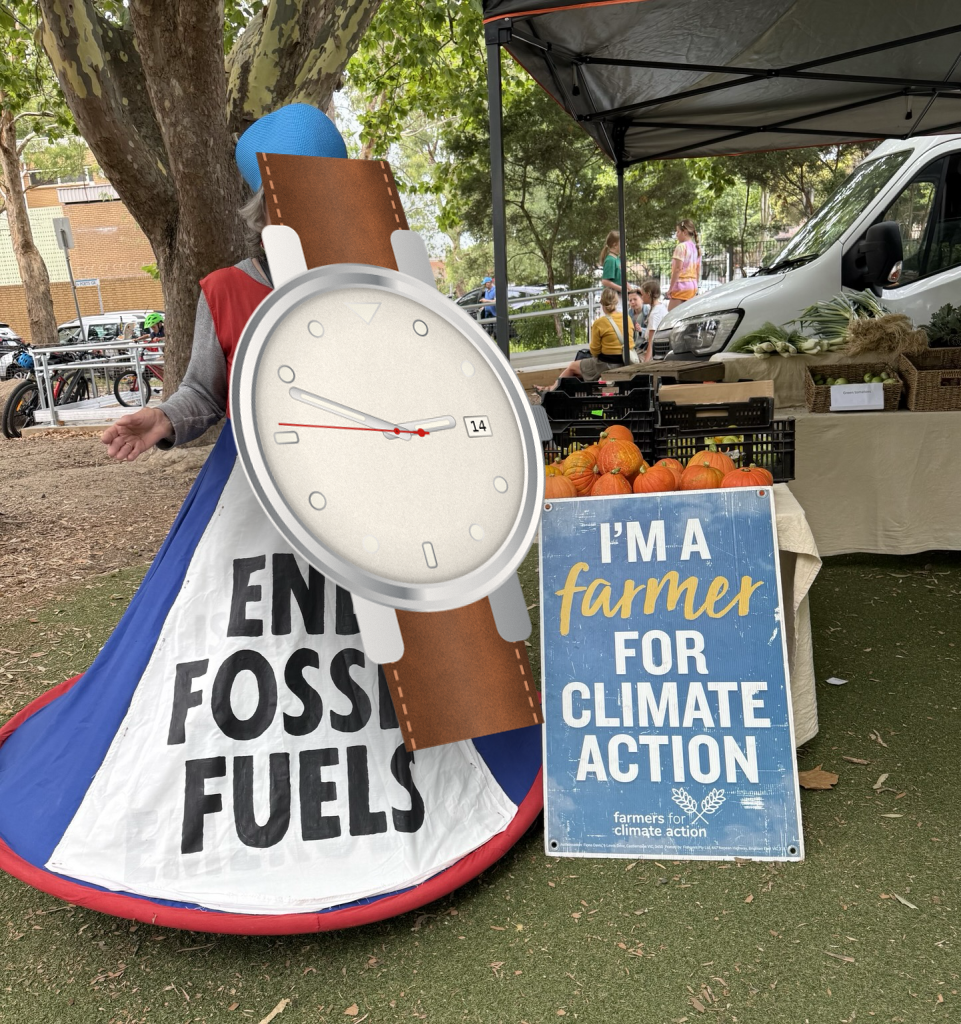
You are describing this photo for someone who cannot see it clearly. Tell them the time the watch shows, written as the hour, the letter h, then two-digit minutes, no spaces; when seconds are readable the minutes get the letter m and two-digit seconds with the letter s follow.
2h48m46s
